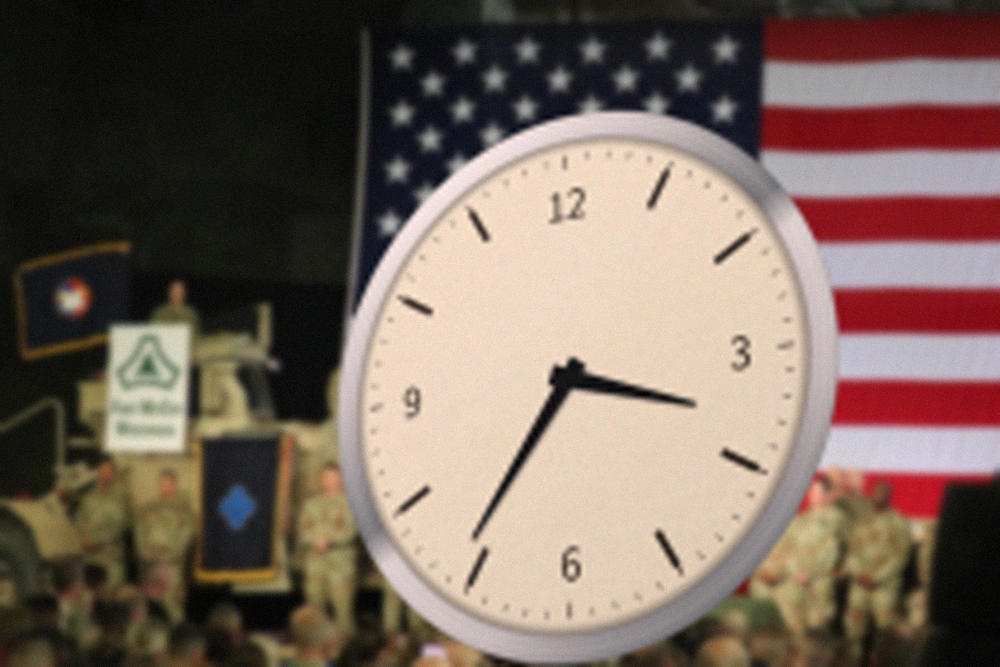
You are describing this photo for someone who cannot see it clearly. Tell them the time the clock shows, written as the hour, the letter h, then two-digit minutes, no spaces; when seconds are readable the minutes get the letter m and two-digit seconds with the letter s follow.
3h36
